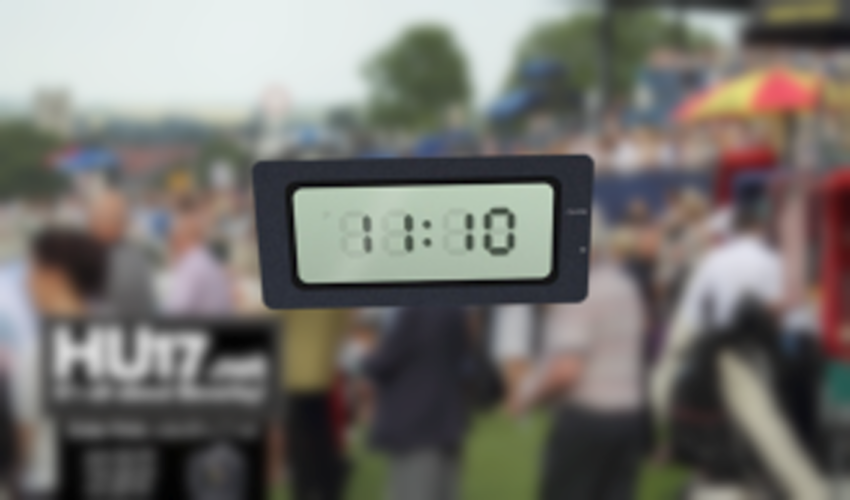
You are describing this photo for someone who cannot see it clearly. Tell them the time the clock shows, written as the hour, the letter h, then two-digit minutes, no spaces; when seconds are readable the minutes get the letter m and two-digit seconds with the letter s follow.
11h10
